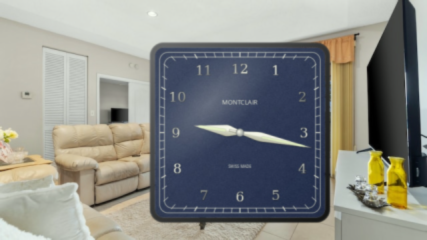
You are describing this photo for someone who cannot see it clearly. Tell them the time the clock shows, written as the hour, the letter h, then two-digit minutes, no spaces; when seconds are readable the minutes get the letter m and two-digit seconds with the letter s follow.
9h17
